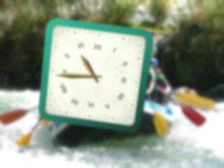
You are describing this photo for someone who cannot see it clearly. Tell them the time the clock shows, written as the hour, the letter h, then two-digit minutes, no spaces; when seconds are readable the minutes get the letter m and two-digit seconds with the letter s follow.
10h44
